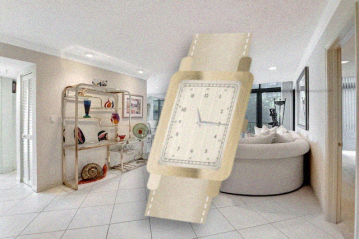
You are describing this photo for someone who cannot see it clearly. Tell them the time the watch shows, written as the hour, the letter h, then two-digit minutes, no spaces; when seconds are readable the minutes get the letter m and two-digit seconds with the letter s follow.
11h15
